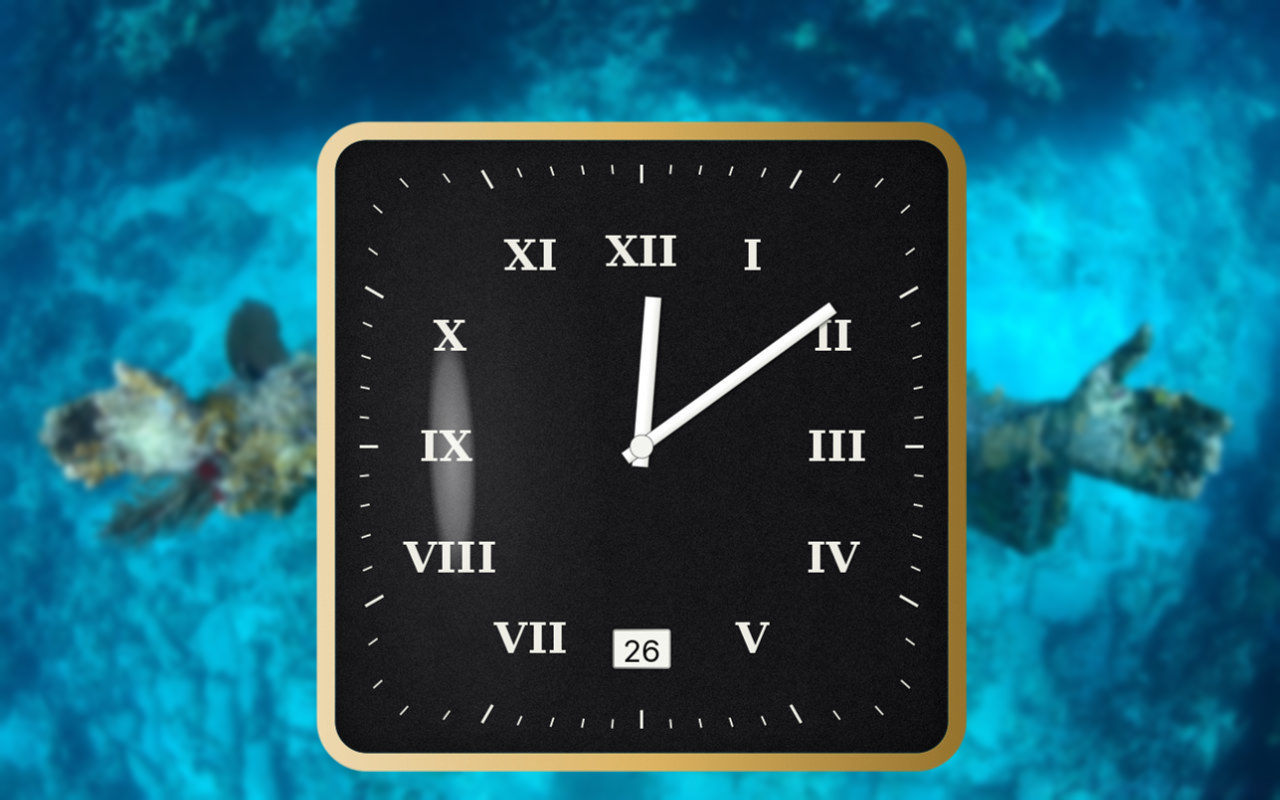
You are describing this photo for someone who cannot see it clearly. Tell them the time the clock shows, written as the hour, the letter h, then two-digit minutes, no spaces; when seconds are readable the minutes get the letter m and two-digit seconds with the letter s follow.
12h09
